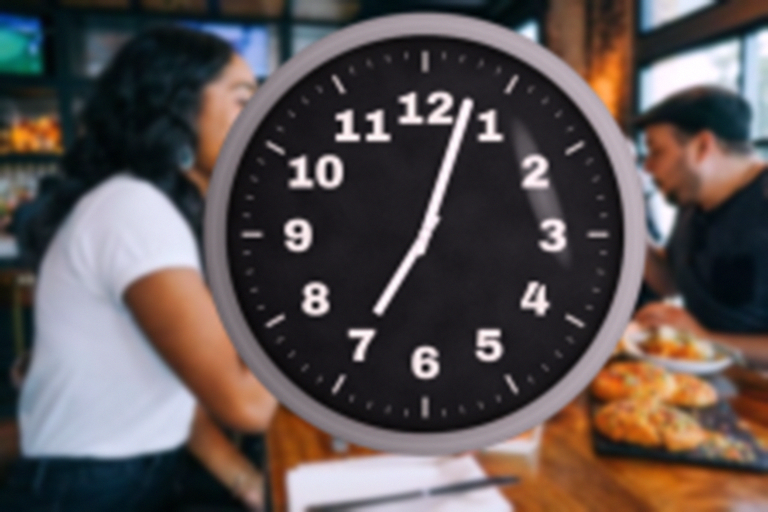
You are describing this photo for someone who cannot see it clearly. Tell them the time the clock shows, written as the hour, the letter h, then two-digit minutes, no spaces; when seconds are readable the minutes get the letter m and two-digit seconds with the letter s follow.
7h03
